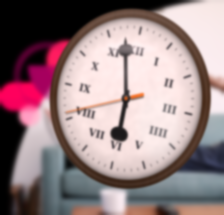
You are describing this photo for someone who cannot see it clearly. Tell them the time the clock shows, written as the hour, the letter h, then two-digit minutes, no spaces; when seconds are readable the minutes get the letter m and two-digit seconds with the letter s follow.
5h57m41s
